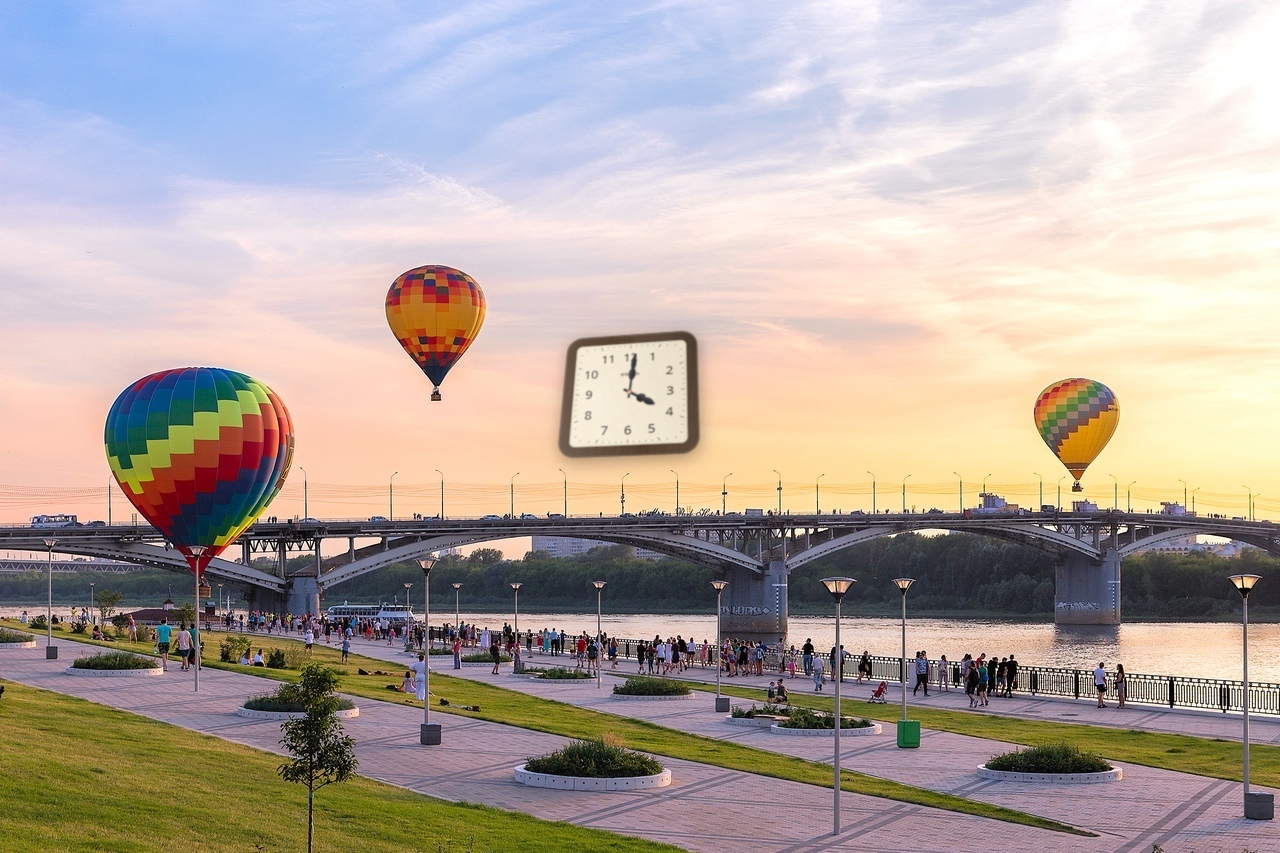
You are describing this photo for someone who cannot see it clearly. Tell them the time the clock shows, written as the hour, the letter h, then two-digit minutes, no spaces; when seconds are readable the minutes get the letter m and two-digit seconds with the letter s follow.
4h01
